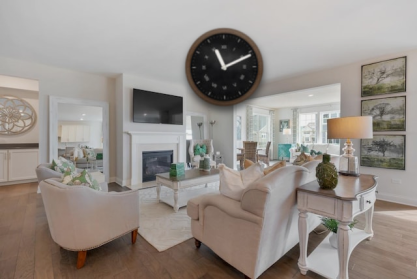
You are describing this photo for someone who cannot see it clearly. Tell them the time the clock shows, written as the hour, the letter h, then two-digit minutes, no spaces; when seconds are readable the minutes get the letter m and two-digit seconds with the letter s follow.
11h11
